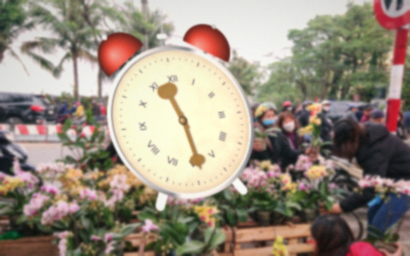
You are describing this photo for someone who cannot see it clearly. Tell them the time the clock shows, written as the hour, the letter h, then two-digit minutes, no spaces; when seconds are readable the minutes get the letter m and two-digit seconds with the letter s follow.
11h29
